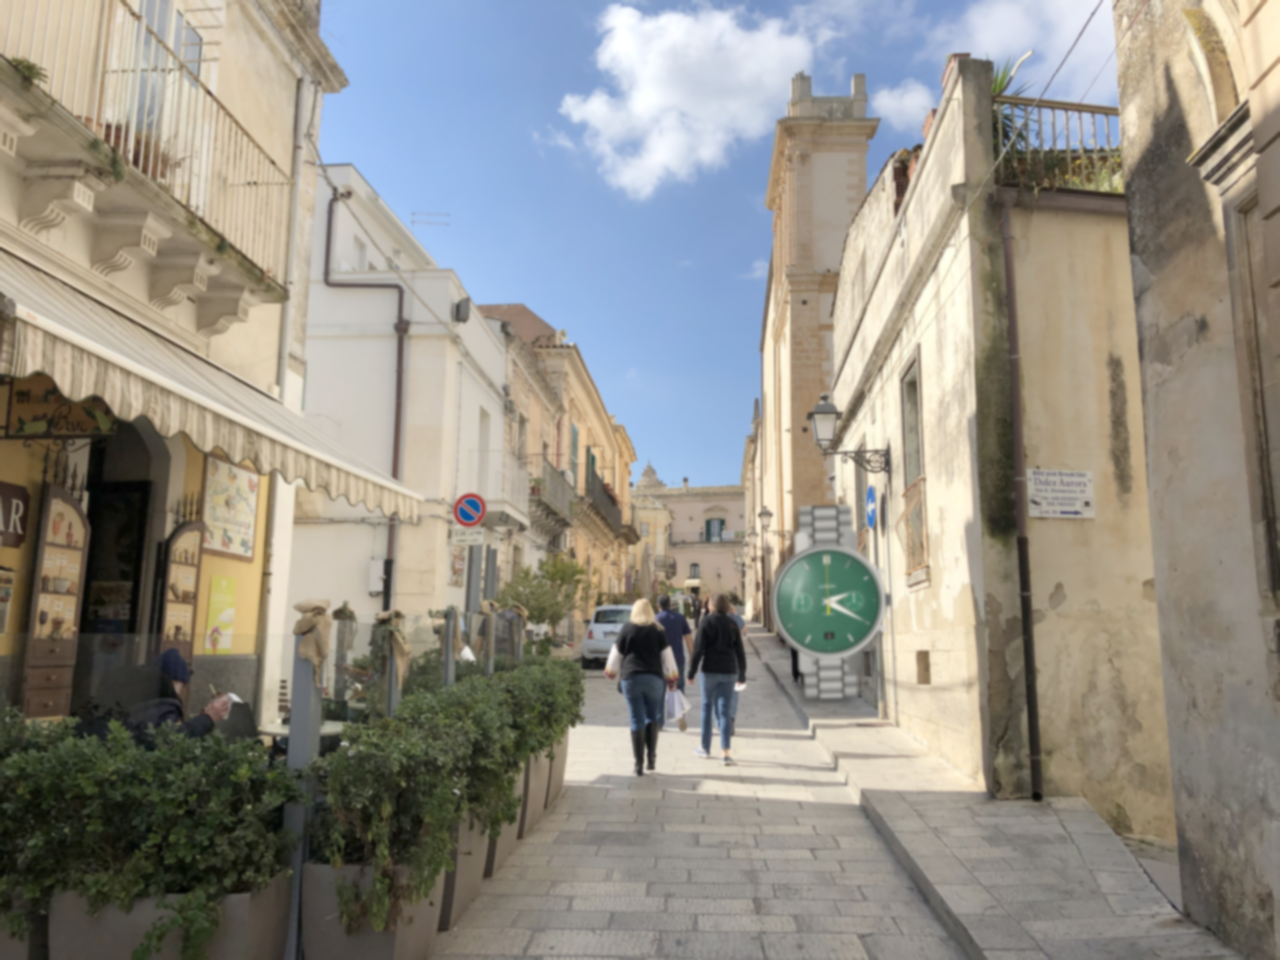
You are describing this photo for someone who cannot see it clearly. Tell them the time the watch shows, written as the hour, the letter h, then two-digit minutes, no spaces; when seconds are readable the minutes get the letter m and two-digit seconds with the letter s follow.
2h20
